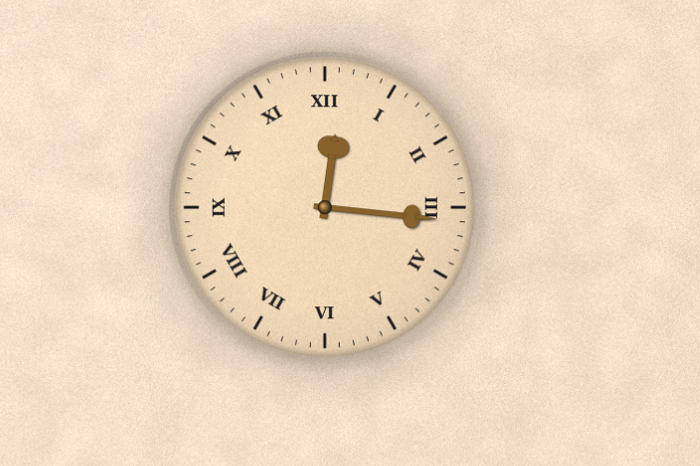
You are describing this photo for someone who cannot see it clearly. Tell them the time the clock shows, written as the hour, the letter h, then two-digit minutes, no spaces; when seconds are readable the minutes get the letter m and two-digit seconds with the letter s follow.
12h16
